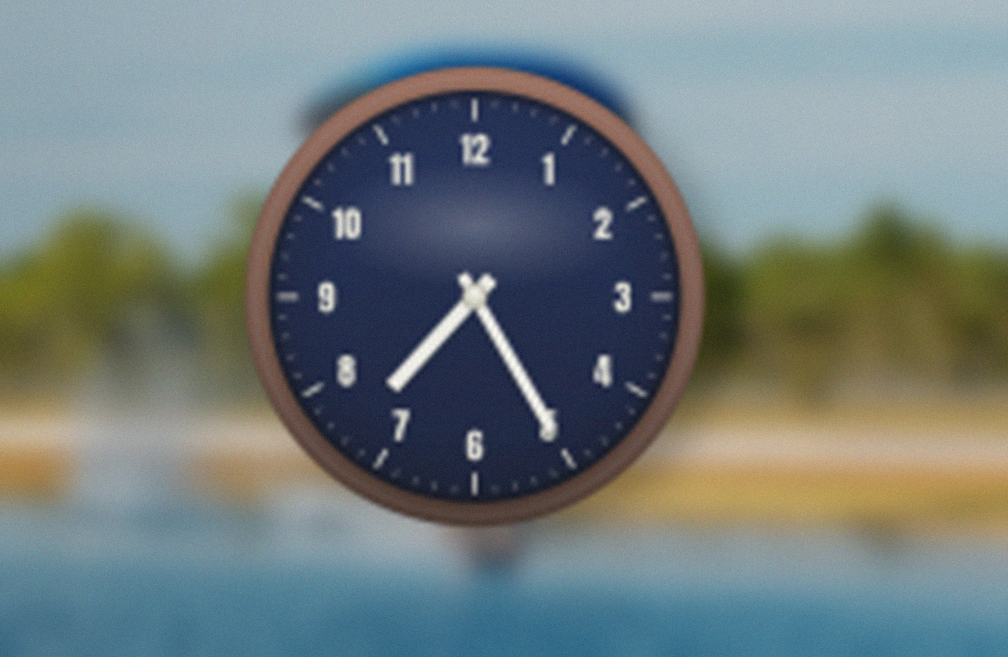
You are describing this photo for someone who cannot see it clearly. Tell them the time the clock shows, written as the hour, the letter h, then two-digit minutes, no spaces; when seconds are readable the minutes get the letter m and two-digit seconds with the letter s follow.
7h25
